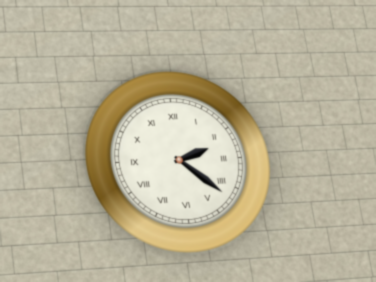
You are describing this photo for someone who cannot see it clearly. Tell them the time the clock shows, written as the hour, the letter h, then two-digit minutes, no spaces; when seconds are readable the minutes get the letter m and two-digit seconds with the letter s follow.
2h22
